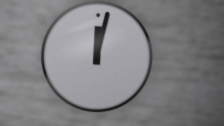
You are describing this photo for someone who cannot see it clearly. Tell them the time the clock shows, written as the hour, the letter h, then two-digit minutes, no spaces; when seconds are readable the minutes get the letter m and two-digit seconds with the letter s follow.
12h02
